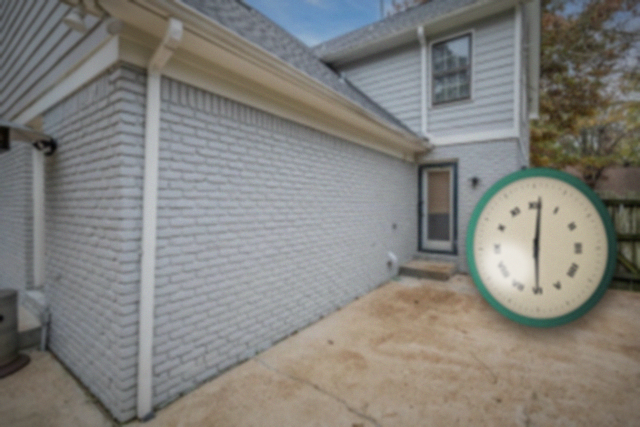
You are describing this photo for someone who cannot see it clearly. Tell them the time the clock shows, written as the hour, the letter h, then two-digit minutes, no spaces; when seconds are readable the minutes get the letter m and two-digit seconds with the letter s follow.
6h01
